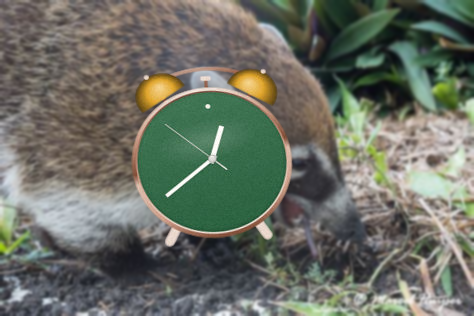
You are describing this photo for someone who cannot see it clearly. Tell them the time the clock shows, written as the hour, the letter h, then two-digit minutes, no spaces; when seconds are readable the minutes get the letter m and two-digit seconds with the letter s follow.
12h38m52s
